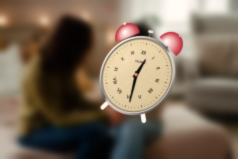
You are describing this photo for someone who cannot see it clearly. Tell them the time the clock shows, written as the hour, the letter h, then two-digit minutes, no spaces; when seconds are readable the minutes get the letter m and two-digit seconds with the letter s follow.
12h29
